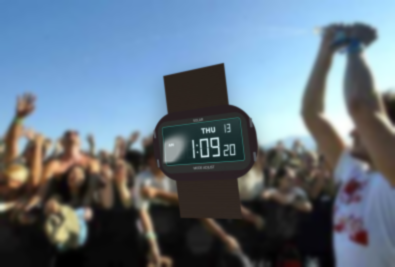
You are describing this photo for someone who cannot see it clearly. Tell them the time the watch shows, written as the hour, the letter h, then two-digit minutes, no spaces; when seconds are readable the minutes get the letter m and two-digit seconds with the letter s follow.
1h09m20s
